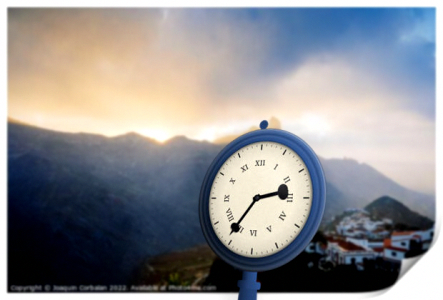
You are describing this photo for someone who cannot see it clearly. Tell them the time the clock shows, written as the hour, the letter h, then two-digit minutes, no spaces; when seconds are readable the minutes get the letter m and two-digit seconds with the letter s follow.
2h36
